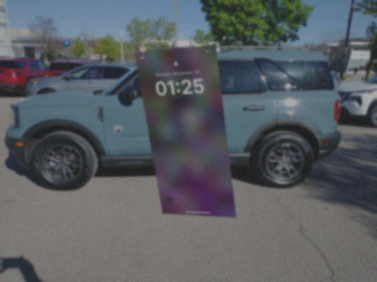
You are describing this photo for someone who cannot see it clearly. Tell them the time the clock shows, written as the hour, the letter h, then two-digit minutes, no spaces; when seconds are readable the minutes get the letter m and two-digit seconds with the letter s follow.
1h25
